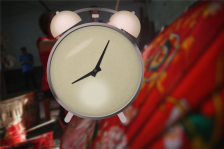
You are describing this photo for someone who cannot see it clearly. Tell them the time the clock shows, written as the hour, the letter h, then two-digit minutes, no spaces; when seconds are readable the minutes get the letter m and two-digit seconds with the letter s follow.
8h04
